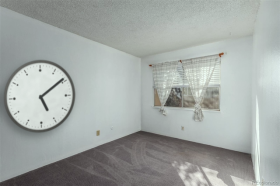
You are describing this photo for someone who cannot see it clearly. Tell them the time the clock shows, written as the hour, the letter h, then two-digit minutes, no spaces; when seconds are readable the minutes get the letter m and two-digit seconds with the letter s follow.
5h09
